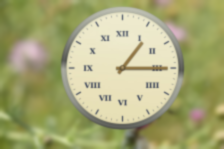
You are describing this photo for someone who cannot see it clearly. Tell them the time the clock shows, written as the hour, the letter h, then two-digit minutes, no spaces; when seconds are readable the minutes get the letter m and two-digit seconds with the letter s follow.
1h15
